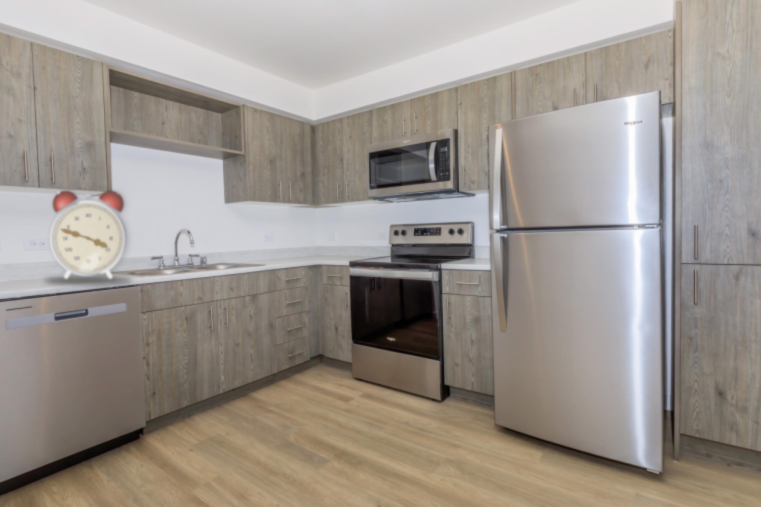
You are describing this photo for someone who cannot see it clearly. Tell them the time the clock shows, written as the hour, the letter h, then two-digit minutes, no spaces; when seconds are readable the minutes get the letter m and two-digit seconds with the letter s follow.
3h48
